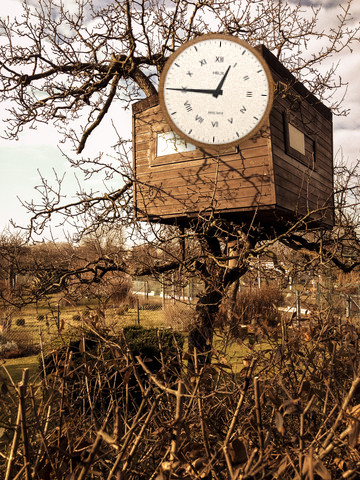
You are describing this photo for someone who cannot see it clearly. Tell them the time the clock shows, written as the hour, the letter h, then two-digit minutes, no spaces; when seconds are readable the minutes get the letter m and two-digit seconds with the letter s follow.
12h45
